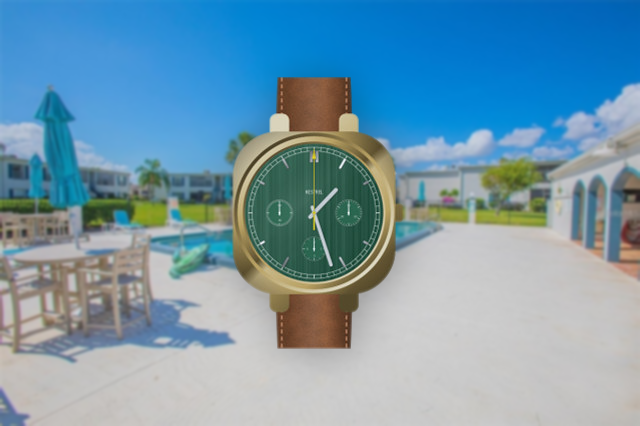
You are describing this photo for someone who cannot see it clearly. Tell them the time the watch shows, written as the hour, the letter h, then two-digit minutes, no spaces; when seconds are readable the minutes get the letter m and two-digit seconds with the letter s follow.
1h27
